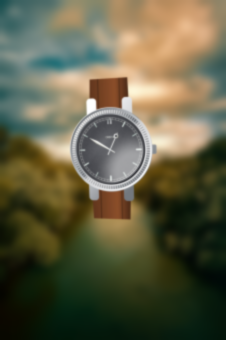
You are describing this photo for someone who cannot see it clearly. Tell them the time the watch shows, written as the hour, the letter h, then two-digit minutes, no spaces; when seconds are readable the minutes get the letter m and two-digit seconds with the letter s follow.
12h50
